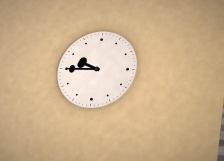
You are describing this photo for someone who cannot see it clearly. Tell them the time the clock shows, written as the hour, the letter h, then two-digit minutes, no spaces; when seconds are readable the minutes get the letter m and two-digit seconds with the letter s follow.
9h45
